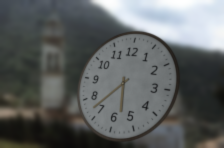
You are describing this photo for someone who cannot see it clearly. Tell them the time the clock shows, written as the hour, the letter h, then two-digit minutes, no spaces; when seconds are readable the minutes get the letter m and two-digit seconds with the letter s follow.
5h37
